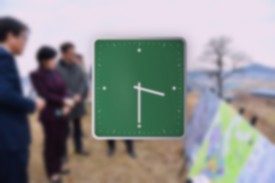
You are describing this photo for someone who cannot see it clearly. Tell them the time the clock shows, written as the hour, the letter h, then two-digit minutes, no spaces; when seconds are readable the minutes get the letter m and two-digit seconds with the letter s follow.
3h30
